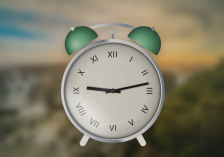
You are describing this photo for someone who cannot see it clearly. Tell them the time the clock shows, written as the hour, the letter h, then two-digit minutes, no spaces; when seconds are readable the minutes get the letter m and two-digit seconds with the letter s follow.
9h13
